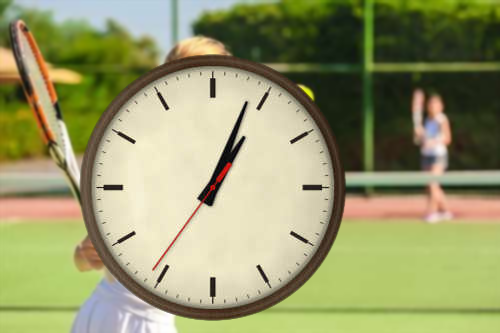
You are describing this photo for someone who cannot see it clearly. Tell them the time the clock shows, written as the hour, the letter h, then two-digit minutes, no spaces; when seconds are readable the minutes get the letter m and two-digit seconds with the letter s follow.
1h03m36s
